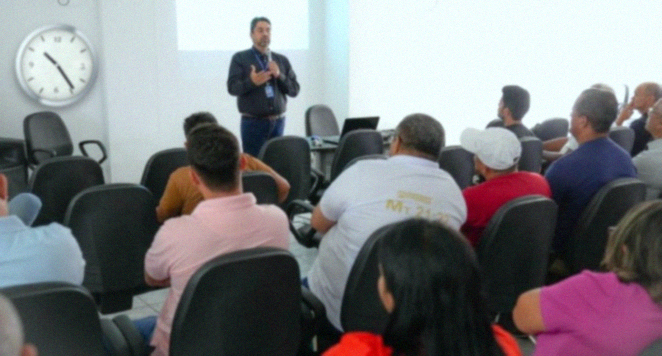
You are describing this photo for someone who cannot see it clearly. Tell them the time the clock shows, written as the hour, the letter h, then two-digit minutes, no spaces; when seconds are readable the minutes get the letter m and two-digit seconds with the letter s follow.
10h24
